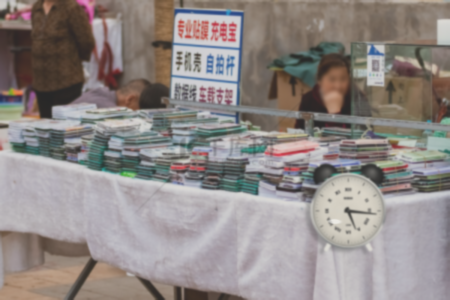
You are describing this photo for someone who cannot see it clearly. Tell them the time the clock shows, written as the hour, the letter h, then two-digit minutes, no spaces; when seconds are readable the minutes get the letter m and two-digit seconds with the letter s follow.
5h16
